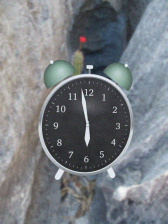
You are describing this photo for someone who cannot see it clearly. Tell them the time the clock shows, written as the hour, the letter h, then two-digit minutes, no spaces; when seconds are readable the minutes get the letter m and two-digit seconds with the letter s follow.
5h58
